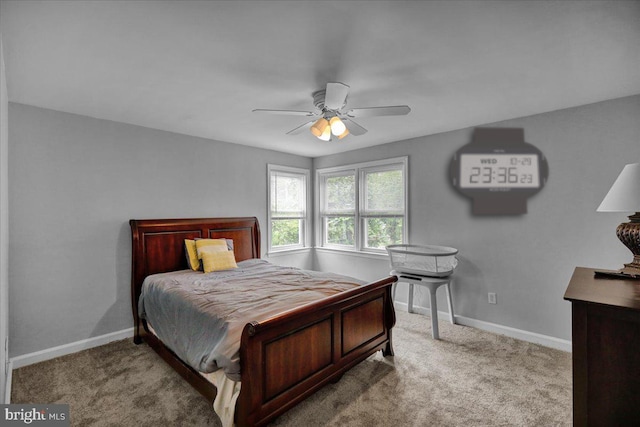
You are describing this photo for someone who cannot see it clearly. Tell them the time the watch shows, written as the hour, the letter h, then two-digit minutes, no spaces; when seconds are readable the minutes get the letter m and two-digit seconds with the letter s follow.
23h36
